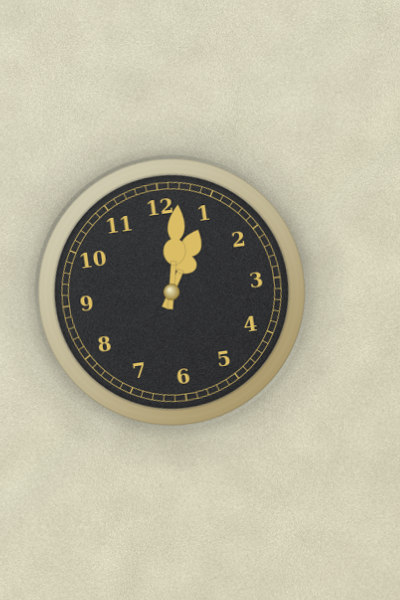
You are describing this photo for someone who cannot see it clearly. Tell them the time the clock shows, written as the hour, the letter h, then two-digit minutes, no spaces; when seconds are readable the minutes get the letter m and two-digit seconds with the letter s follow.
1h02
